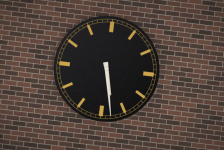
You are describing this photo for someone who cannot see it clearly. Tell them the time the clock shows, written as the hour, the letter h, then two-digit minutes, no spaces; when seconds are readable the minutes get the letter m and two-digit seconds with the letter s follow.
5h28
